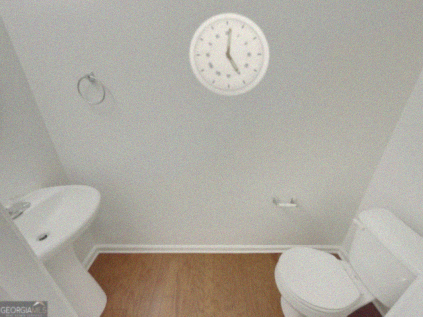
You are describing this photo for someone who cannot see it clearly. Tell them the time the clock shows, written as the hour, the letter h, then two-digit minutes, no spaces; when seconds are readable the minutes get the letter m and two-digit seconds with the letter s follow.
5h01
